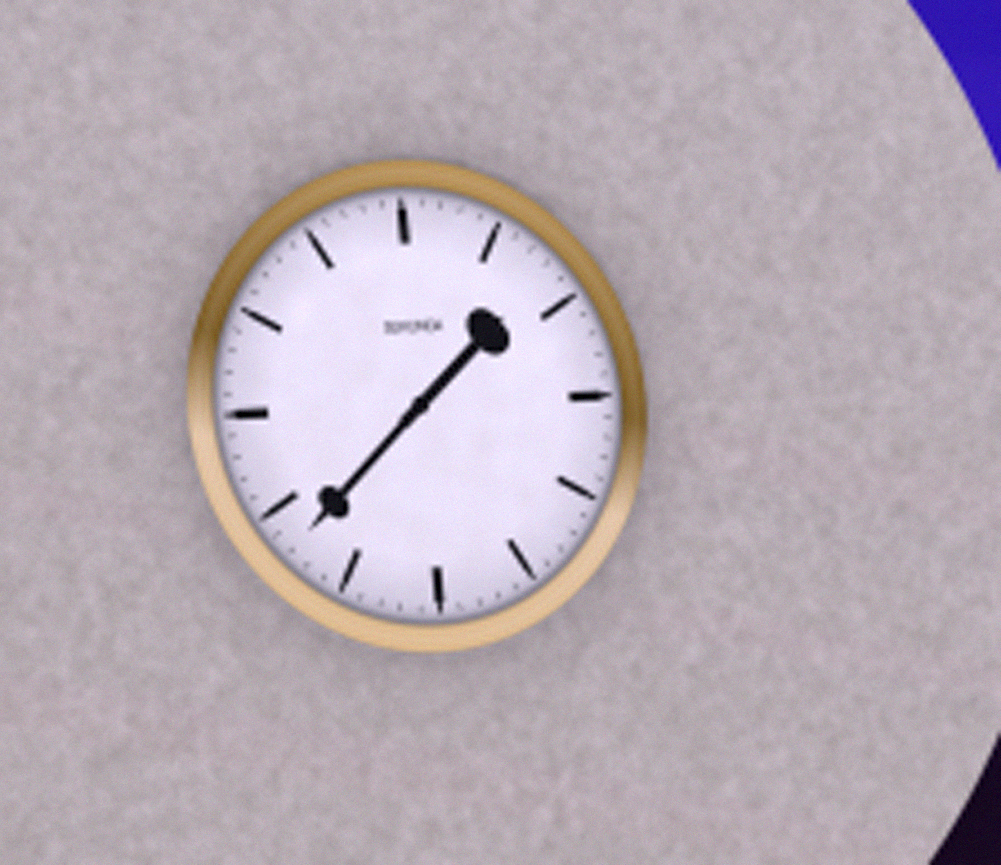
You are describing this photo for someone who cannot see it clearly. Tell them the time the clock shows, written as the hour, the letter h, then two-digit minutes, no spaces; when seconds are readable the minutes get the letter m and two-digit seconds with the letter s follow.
1h38
